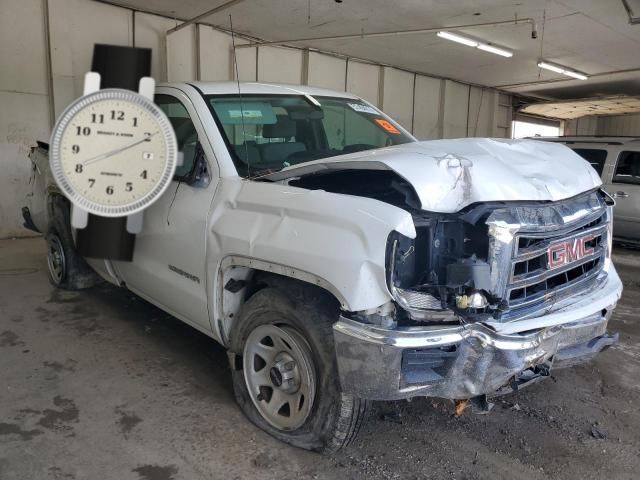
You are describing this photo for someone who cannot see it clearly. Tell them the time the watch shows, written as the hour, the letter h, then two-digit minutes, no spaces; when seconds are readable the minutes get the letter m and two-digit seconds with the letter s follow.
8h10
